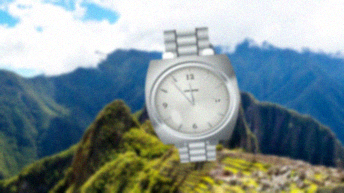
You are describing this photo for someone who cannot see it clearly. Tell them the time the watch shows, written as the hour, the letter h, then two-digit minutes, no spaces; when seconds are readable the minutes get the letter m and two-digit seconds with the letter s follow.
11h54
